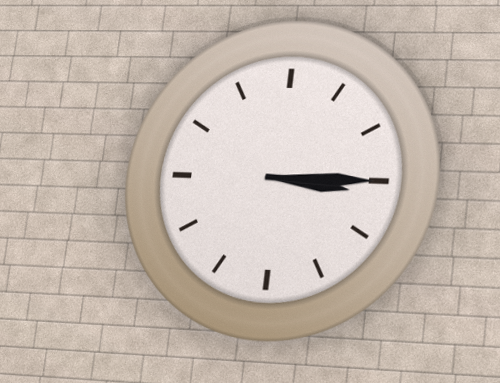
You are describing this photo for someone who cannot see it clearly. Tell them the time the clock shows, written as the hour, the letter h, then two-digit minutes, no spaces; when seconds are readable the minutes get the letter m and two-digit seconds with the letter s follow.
3h15
